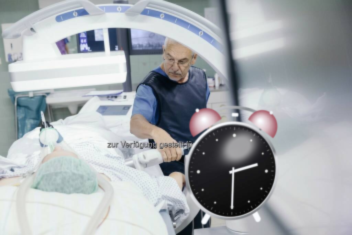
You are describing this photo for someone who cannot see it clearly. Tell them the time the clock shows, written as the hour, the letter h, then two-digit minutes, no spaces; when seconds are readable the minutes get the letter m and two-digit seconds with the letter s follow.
2h30
